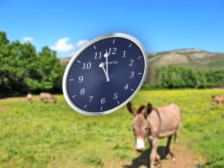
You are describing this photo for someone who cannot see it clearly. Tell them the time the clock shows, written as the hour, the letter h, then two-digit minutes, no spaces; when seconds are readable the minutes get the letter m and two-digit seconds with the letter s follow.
10h58
